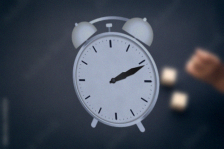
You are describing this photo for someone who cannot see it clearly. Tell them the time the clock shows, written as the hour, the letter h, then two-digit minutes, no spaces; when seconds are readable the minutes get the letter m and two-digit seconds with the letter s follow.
2h11
